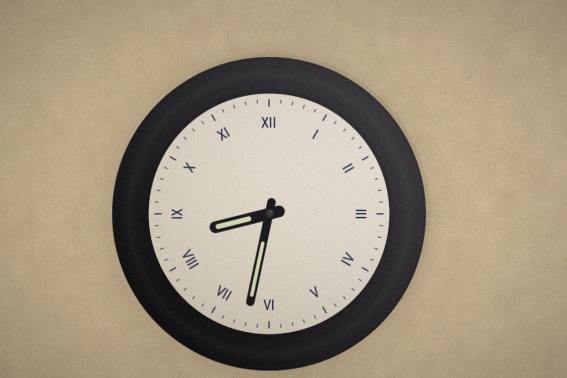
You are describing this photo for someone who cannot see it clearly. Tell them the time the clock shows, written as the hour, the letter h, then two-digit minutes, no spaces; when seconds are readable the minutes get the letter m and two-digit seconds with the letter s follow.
8h32
